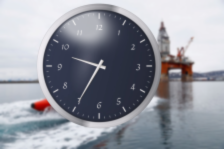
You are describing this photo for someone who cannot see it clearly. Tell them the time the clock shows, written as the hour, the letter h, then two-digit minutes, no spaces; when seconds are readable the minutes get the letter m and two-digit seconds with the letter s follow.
9h35
